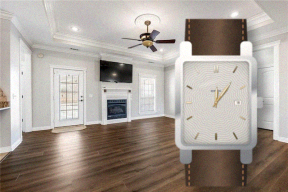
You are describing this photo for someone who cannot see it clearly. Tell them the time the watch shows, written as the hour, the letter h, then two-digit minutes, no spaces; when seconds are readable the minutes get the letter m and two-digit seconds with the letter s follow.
12h06
